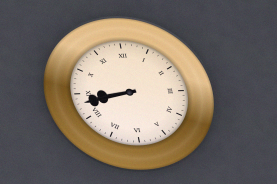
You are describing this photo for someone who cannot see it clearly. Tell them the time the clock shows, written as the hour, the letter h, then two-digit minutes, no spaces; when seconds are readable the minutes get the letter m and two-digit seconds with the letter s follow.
8h43
